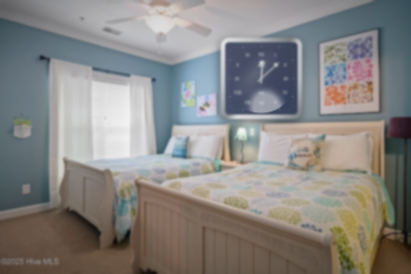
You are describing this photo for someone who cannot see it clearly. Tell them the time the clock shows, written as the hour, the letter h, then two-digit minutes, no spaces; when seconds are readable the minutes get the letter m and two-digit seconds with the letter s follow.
12h08
